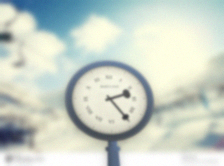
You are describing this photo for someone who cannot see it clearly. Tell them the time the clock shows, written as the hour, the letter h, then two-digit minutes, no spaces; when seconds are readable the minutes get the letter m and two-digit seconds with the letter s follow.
2h24
